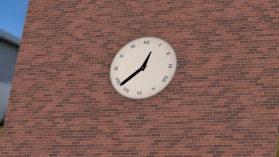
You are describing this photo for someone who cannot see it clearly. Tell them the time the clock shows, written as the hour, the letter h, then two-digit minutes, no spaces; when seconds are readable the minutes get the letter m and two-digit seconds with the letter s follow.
12h38
